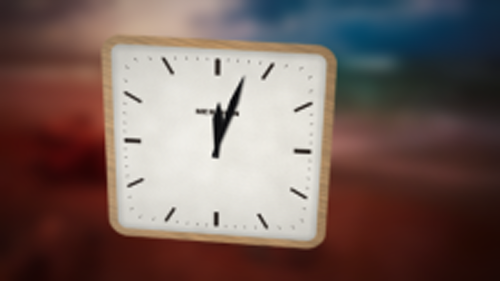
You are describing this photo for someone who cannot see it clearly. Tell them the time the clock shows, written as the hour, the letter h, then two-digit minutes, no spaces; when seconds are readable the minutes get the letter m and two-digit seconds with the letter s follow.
12h03
